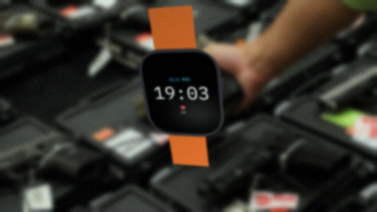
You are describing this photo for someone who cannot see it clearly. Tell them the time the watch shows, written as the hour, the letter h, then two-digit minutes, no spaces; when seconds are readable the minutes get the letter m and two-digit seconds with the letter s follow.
19h03
